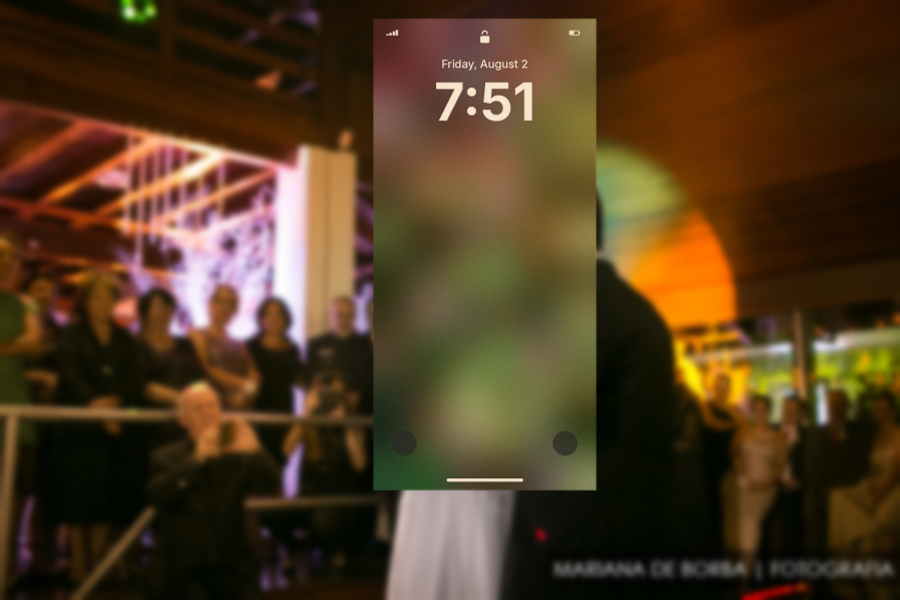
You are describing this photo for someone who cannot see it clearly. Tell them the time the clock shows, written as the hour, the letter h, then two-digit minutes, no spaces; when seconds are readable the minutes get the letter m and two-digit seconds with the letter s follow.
7h51
